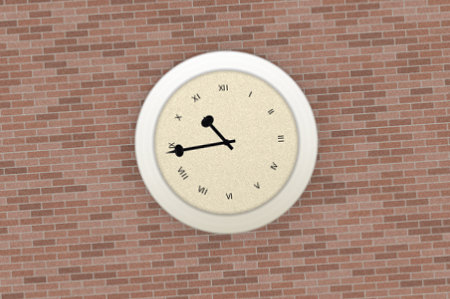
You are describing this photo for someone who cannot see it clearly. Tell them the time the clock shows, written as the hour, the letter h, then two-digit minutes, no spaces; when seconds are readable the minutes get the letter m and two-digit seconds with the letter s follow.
10h44
